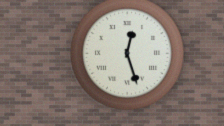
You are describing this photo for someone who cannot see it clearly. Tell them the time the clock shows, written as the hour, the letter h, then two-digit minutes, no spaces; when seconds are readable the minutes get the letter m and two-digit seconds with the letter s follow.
12h27
